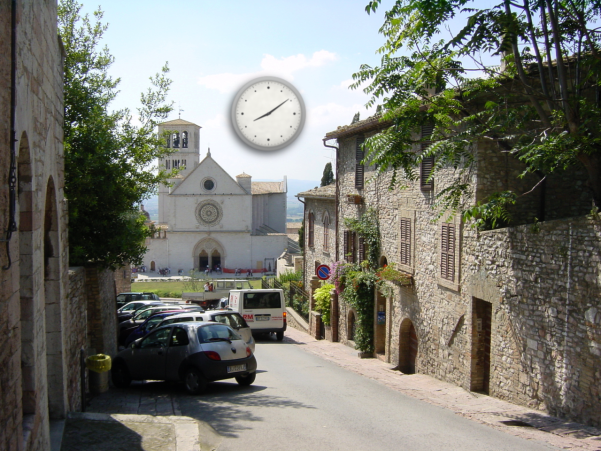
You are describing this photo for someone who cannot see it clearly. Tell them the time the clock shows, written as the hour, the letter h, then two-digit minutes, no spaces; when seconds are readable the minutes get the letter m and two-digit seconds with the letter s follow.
8h09
